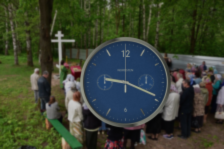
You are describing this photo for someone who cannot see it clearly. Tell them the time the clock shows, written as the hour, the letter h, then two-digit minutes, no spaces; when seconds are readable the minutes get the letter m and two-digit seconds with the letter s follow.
9h19
